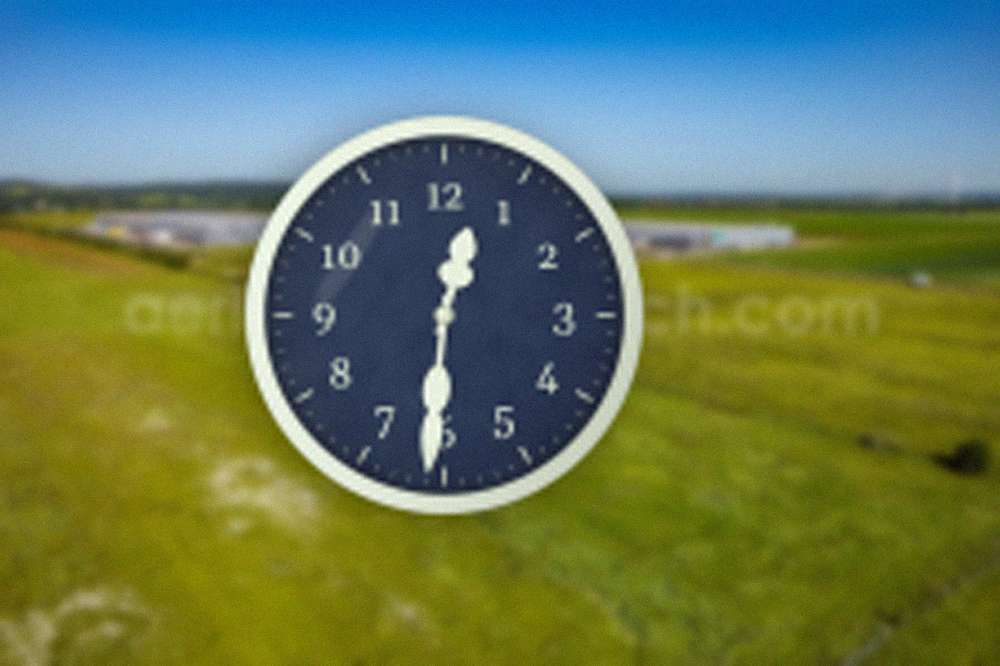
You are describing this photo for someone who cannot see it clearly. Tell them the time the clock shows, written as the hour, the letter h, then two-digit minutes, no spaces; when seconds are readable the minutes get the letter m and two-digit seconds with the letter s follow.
12h31
